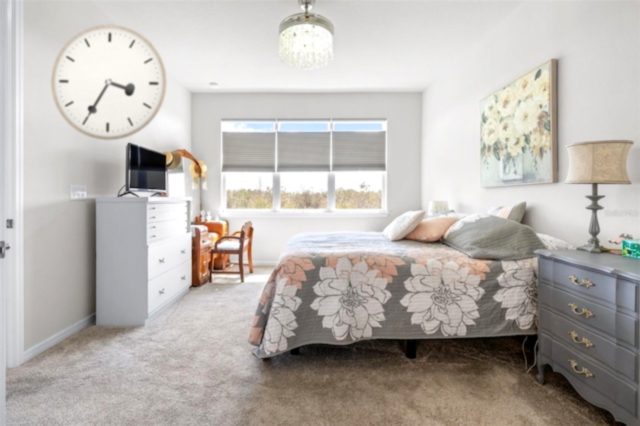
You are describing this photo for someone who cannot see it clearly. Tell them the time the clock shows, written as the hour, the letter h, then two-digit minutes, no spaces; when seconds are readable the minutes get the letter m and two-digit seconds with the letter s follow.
3h35
